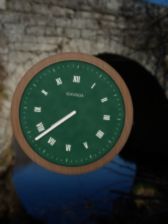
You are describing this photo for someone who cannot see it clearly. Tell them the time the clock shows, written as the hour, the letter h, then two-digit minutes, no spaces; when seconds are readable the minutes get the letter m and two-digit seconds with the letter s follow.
7h38
